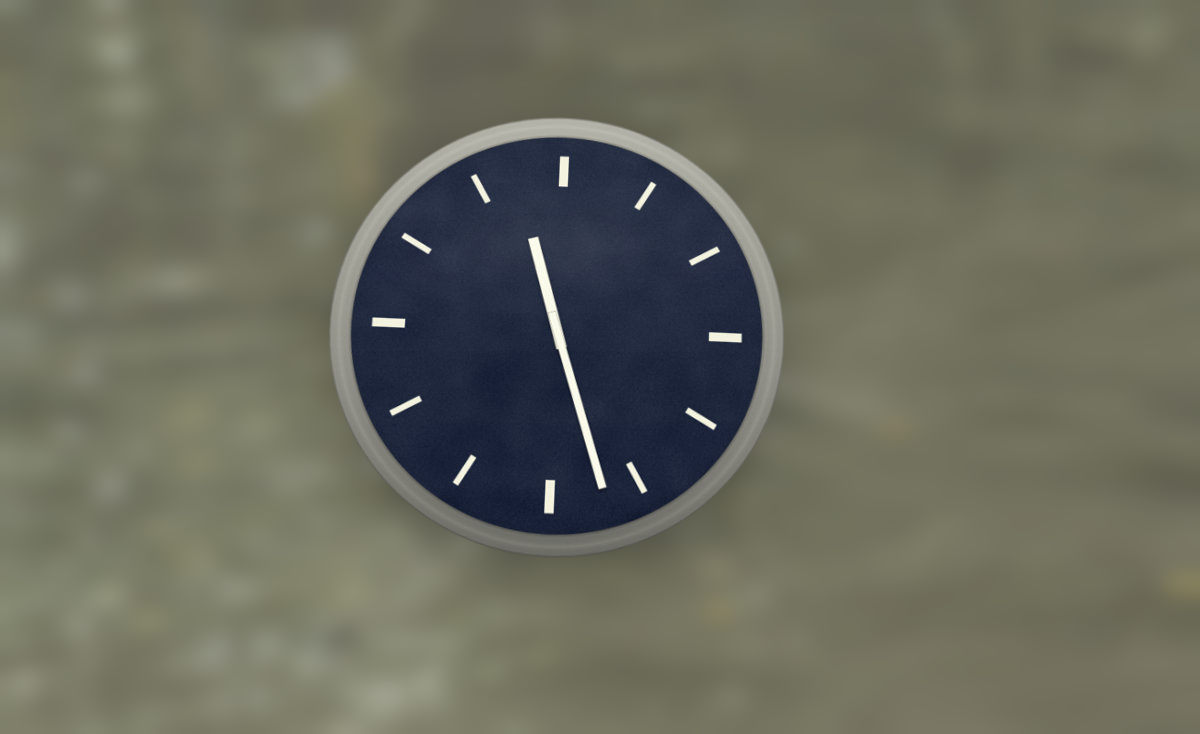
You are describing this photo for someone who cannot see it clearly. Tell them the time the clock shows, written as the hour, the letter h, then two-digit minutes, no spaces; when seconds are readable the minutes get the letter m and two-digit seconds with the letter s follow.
11h27
